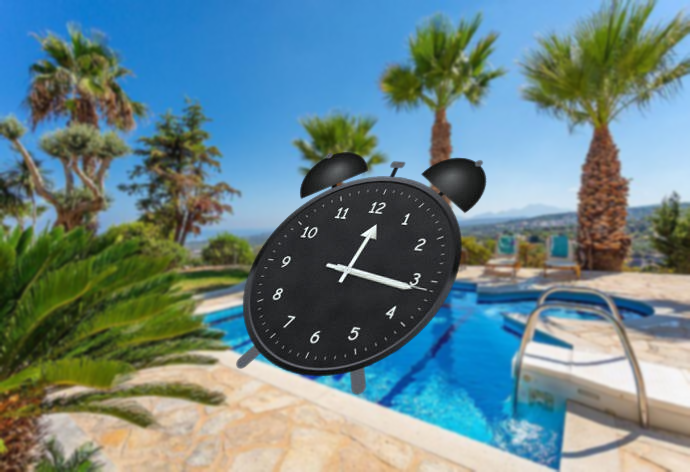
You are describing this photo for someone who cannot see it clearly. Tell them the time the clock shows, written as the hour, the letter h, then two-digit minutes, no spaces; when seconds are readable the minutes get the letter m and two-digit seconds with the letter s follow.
12h16m16s
